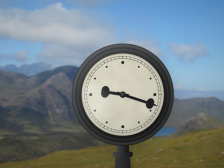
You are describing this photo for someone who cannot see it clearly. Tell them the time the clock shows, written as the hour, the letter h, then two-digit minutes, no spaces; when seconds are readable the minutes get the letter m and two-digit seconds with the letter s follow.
9h18
